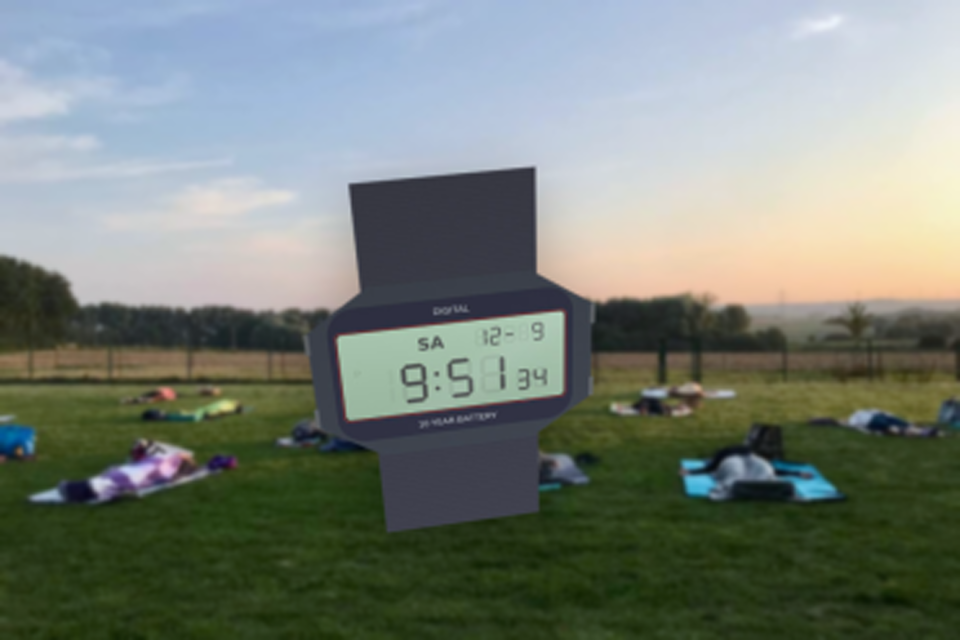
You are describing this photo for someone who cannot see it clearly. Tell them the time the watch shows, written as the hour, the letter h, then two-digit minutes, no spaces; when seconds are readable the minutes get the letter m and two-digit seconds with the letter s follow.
9h51m34s
